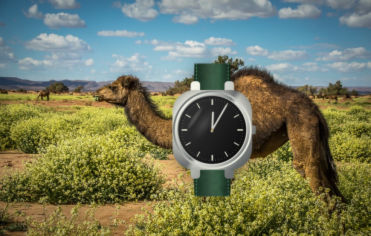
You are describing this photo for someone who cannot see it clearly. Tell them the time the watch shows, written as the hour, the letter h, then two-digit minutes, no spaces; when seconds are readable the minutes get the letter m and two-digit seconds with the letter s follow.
12h05
